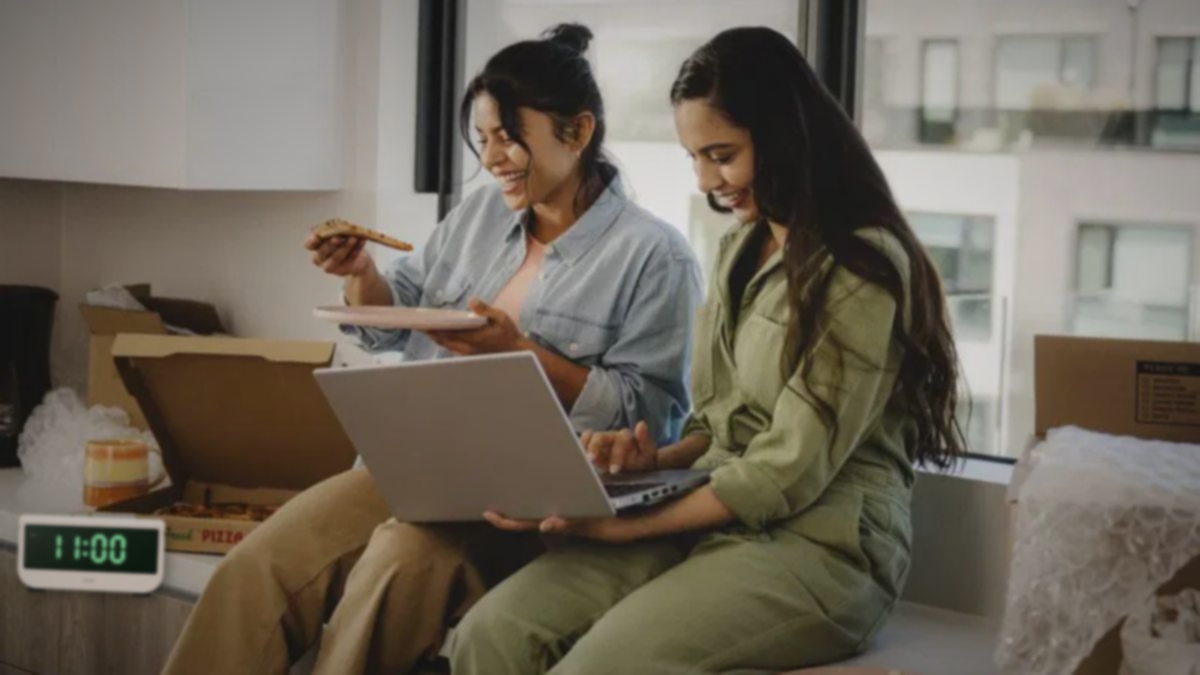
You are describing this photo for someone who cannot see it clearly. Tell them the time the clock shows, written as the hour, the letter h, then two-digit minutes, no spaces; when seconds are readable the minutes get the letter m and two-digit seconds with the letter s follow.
11h00
